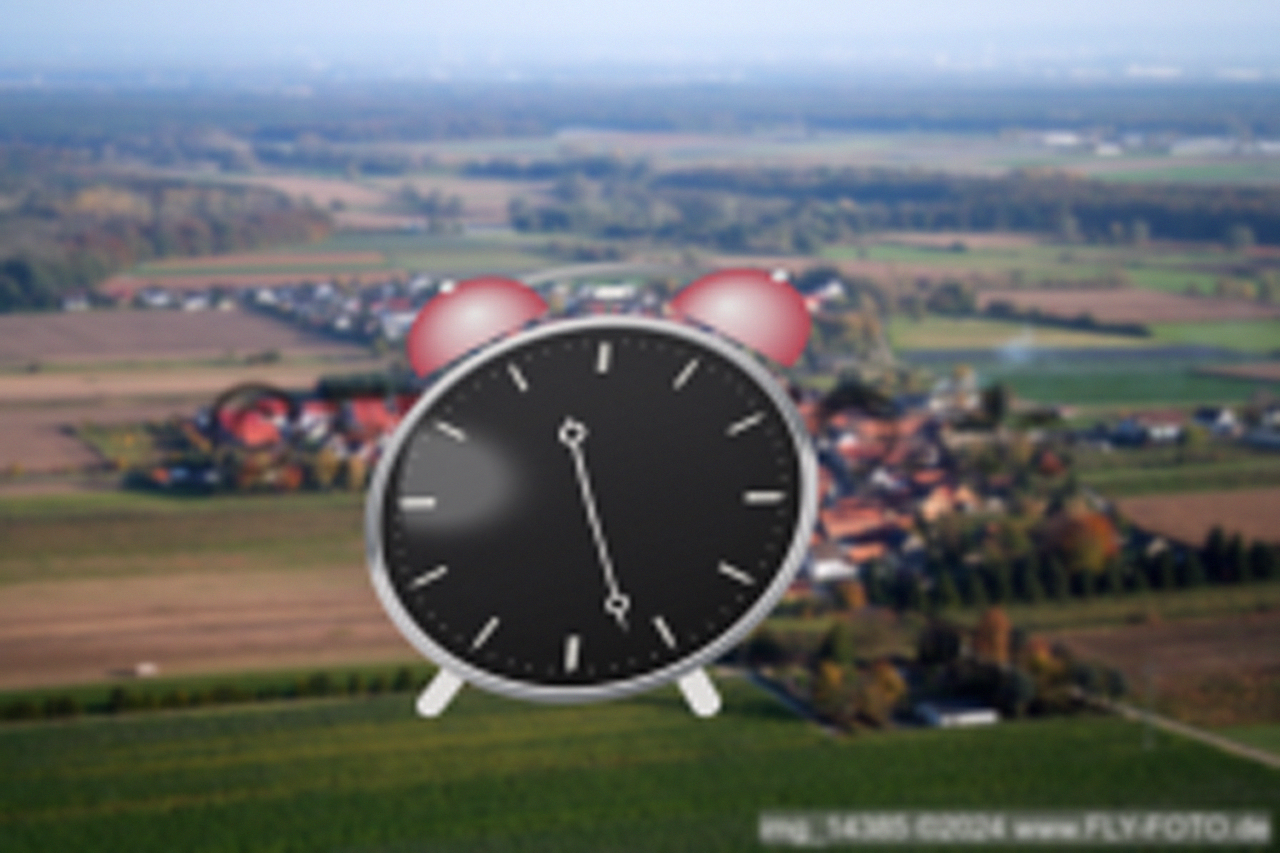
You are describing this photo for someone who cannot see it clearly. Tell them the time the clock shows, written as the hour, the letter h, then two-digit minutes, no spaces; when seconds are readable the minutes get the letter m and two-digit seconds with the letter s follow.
11h27
